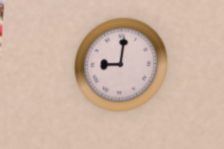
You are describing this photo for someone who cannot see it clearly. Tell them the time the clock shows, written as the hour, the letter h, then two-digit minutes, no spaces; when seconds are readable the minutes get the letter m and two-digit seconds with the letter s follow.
9h01
